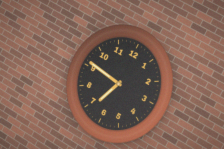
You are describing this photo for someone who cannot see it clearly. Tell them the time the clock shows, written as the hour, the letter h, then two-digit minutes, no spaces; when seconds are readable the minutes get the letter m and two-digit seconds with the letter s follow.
6h46
